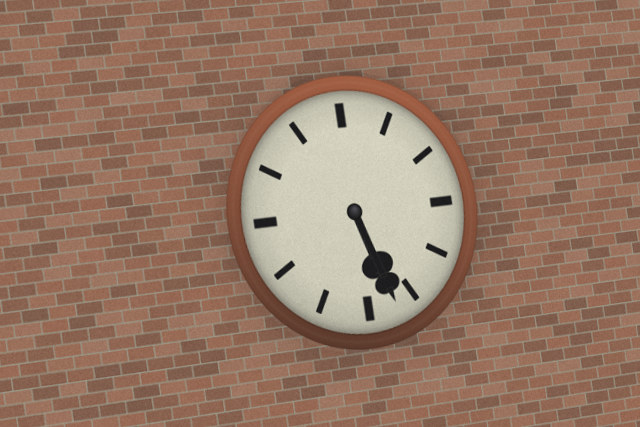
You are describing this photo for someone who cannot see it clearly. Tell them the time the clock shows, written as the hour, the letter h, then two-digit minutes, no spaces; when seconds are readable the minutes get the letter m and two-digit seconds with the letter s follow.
5h27
